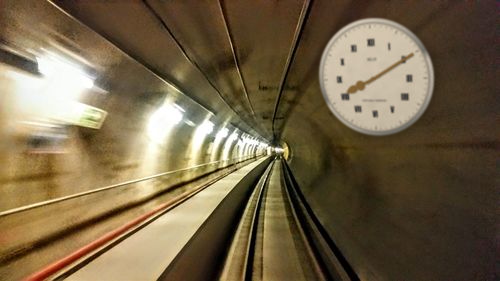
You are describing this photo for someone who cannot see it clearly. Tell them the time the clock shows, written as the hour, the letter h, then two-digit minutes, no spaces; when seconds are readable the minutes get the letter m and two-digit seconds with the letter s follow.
8h10
